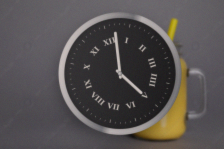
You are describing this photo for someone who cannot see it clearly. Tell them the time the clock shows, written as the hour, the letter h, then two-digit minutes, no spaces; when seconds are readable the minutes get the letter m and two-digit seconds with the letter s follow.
5h02
